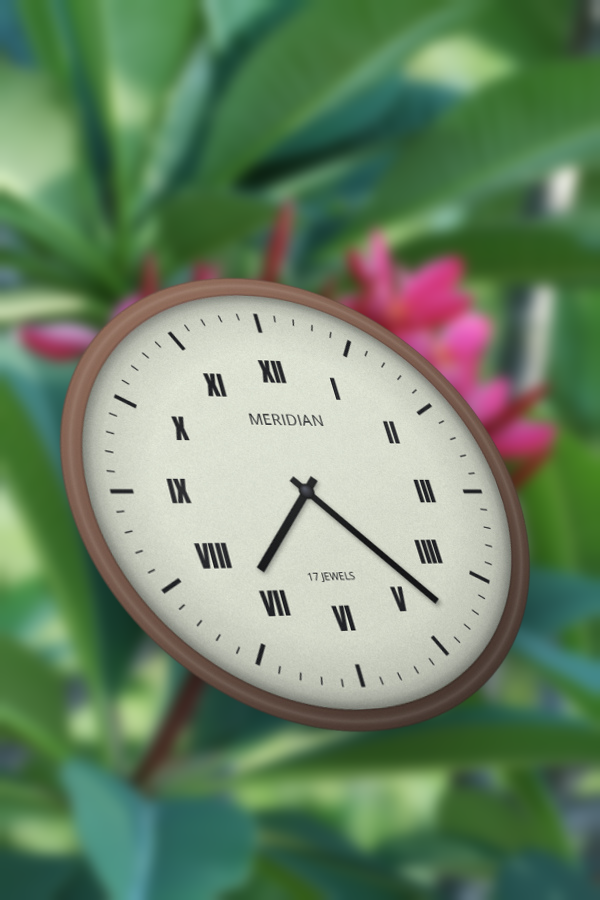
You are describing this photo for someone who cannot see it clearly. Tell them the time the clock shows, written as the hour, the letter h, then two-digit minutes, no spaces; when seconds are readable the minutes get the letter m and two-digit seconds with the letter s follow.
7h23
